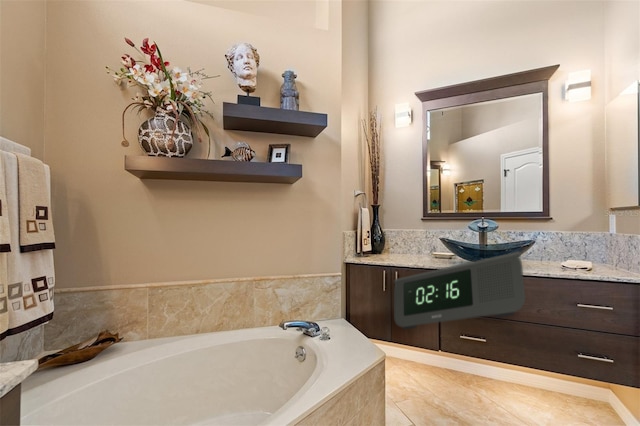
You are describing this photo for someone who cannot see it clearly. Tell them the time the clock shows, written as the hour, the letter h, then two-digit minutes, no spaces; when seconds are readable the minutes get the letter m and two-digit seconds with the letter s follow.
2h16
